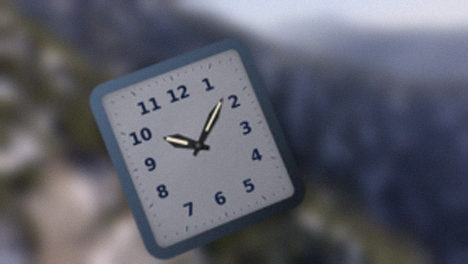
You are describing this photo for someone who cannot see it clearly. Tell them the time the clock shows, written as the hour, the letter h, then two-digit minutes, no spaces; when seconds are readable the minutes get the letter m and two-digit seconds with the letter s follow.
10h08
